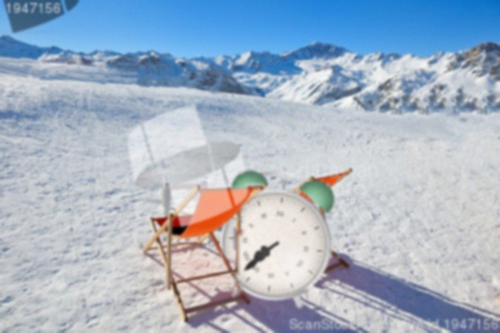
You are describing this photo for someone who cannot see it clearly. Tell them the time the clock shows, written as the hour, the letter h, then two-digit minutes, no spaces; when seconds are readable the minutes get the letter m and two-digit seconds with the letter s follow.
7h37
